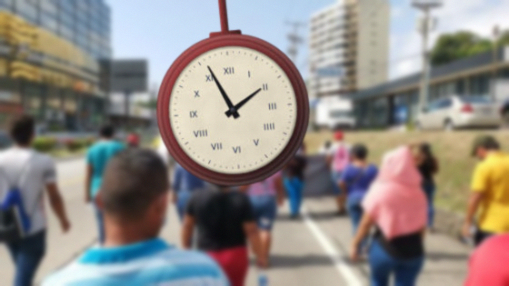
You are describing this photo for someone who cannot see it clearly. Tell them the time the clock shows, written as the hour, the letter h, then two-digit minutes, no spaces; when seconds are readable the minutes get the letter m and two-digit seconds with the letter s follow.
1h56
